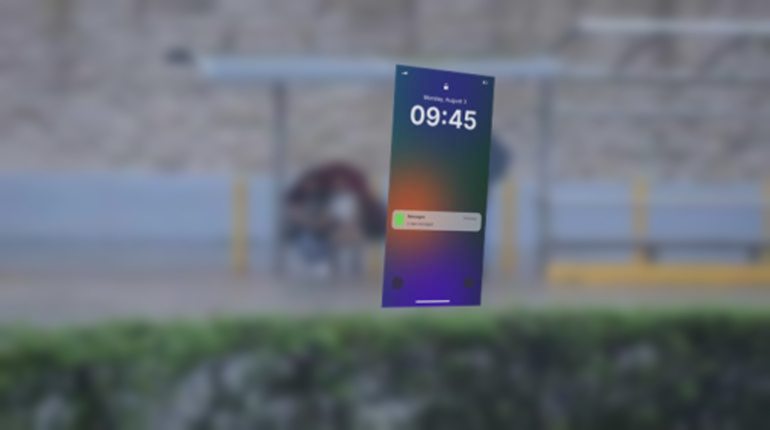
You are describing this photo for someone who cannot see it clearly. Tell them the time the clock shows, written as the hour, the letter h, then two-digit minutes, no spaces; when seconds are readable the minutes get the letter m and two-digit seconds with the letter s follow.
9h45
